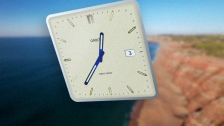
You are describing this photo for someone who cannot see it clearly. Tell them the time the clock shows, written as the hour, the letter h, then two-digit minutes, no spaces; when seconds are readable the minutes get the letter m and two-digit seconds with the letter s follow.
12h37
